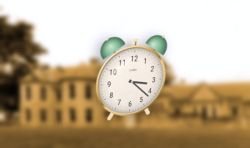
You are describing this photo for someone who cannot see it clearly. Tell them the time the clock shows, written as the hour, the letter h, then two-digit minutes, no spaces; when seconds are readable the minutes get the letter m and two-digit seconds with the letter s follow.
3h22
